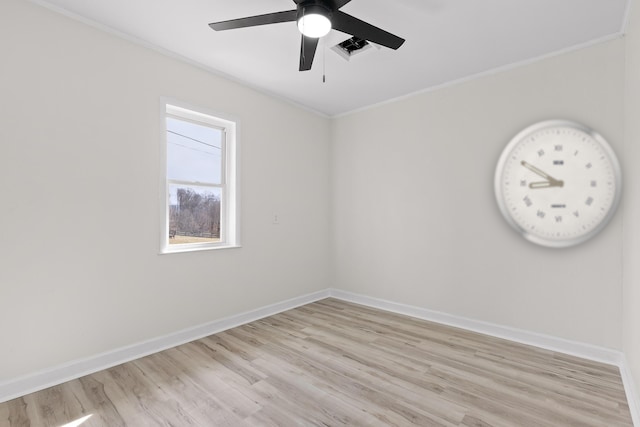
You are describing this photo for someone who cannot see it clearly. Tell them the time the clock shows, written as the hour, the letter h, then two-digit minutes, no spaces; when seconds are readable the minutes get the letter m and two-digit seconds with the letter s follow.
8h50
